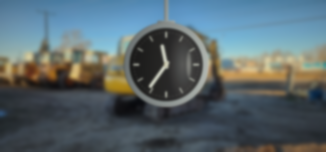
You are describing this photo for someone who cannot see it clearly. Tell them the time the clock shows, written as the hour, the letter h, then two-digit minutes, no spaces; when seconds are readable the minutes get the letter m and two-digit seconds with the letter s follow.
11h36
